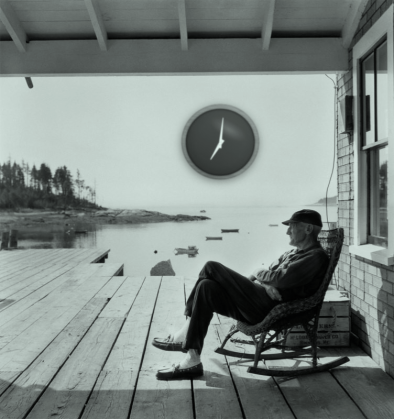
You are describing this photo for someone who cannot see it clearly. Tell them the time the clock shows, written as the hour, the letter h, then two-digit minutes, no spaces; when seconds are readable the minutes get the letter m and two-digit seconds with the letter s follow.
7h01
